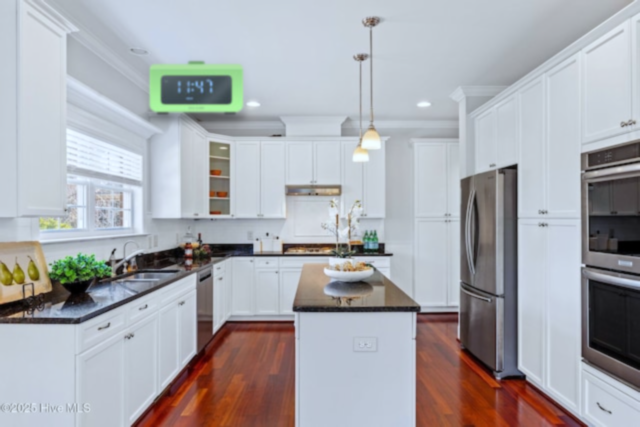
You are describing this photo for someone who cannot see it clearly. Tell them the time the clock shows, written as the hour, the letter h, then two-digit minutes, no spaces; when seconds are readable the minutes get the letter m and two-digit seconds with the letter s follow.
11h47
